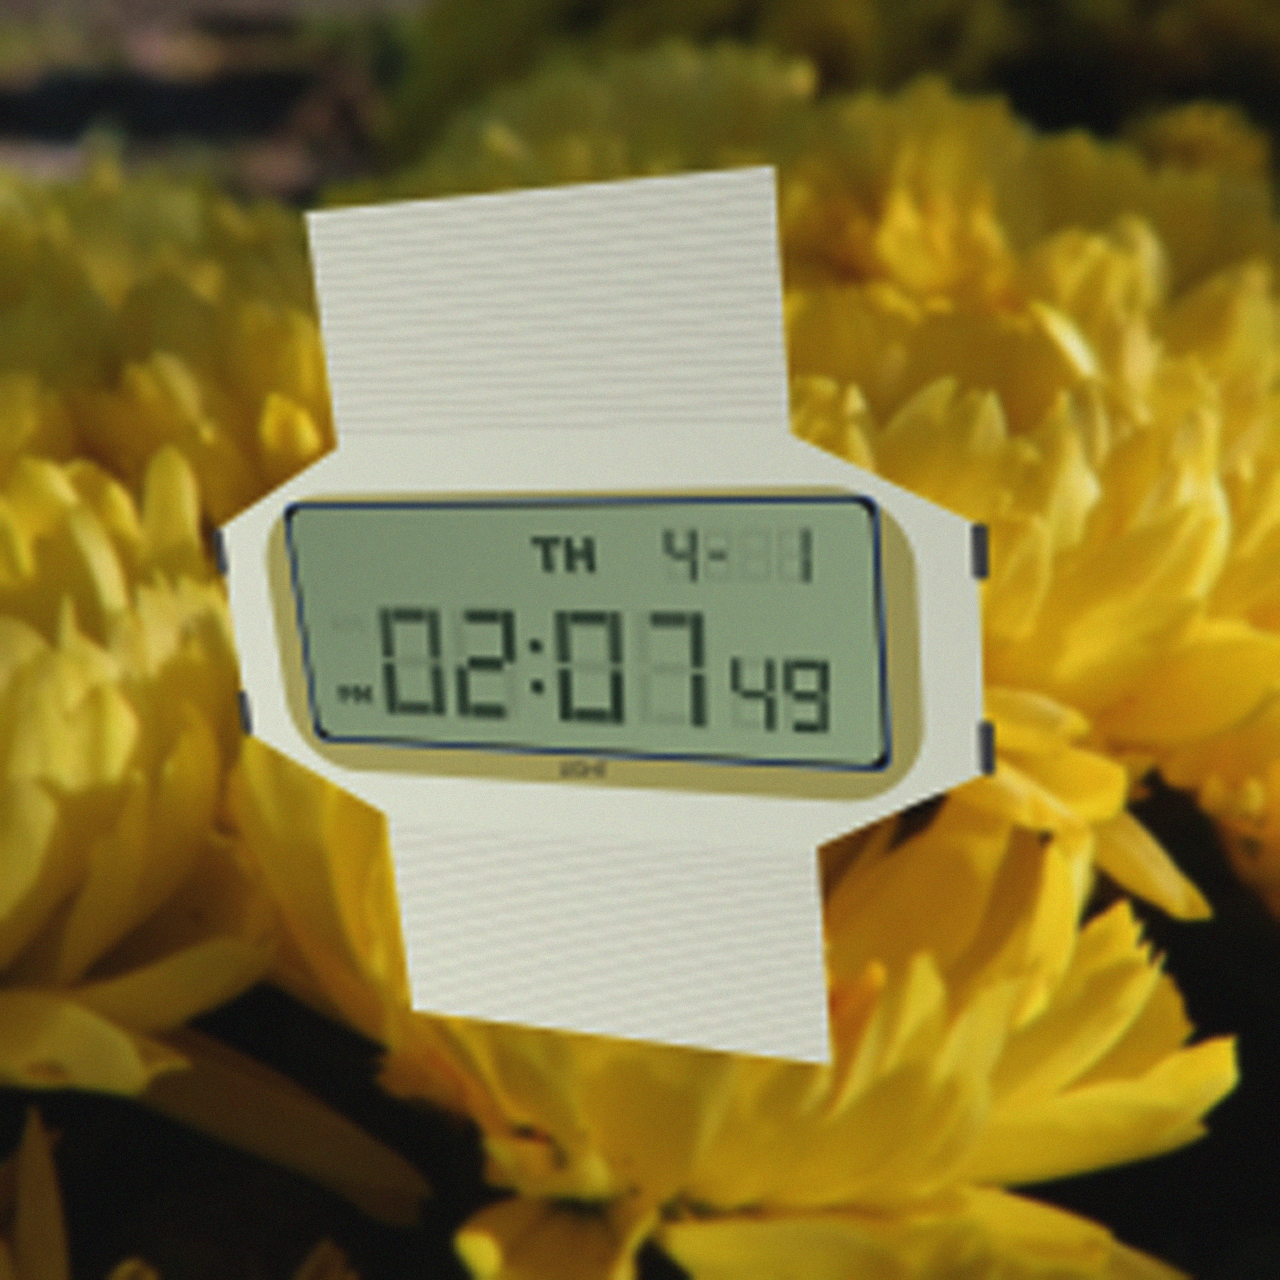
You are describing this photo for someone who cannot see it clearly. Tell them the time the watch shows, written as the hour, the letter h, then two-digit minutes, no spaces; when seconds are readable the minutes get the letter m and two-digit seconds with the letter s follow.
2h07m49s
